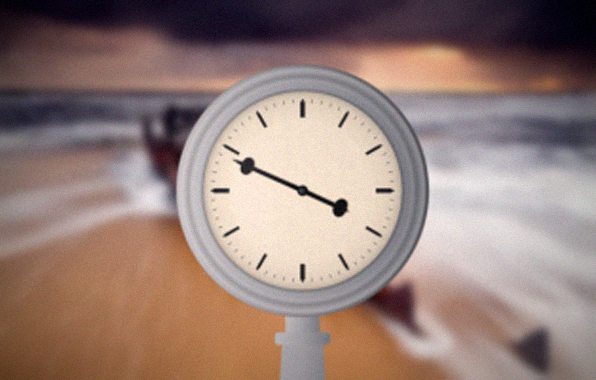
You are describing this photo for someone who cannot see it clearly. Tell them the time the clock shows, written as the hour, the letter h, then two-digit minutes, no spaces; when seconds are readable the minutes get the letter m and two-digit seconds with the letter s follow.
3h49
